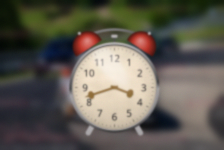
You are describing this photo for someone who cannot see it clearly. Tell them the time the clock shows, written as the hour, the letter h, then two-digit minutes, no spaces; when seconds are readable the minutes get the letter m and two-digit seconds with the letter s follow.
3h42
